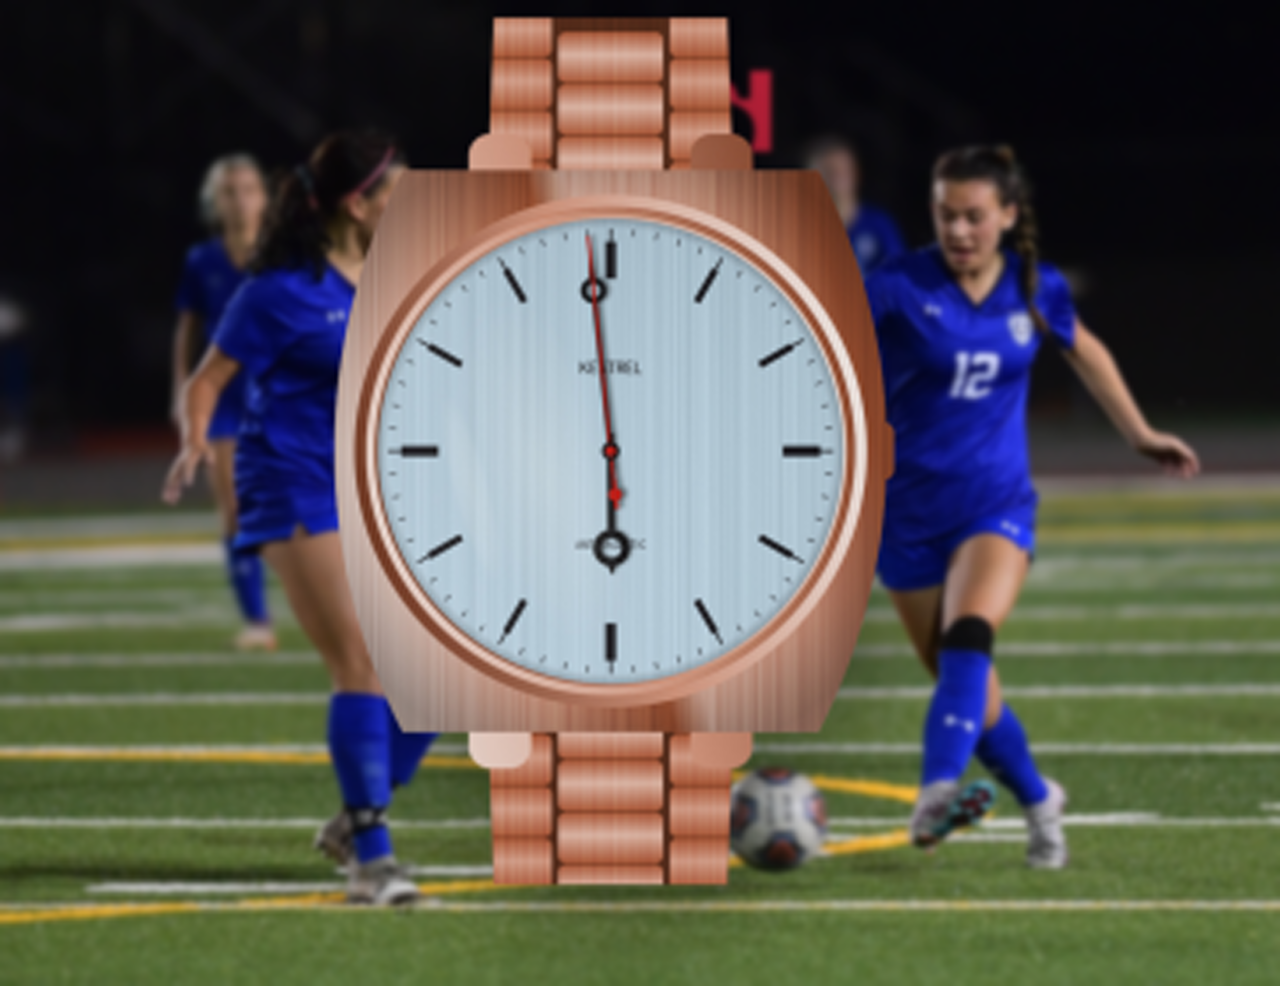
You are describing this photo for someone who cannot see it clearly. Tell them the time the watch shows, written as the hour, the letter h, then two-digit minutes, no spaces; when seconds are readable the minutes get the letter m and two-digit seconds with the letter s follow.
5h58m59s
